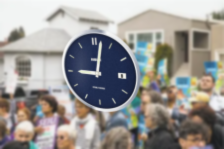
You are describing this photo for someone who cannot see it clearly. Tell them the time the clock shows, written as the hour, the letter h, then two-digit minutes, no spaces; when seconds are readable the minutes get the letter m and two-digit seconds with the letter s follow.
9h02
